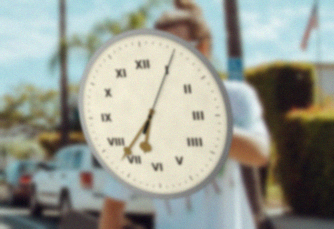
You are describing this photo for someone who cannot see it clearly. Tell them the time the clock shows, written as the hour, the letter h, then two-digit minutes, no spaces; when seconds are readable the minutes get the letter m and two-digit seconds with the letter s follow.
6h37m05s
